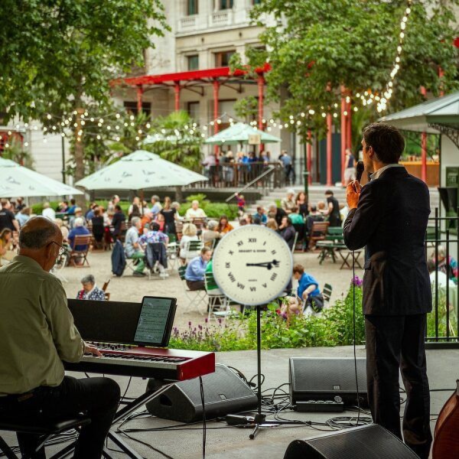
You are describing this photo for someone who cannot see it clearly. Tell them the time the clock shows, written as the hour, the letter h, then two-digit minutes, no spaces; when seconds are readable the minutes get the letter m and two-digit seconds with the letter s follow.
3h14
